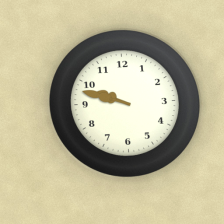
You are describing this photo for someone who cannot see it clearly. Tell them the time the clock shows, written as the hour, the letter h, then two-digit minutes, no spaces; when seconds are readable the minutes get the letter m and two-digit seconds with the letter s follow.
9h48
